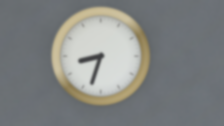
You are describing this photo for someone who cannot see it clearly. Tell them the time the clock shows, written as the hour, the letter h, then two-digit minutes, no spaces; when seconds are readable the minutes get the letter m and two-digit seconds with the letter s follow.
8h33
